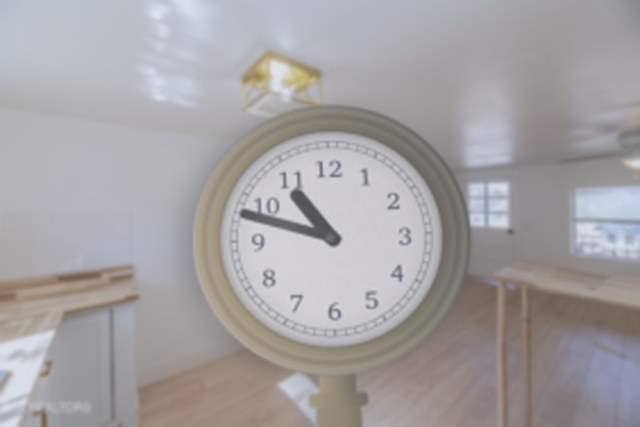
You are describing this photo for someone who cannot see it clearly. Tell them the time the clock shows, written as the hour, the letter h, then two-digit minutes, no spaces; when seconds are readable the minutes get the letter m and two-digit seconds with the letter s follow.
10h48
